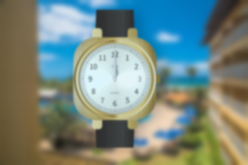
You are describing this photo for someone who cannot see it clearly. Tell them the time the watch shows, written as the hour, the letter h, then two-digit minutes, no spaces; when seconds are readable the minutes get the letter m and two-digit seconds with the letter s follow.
12h00
